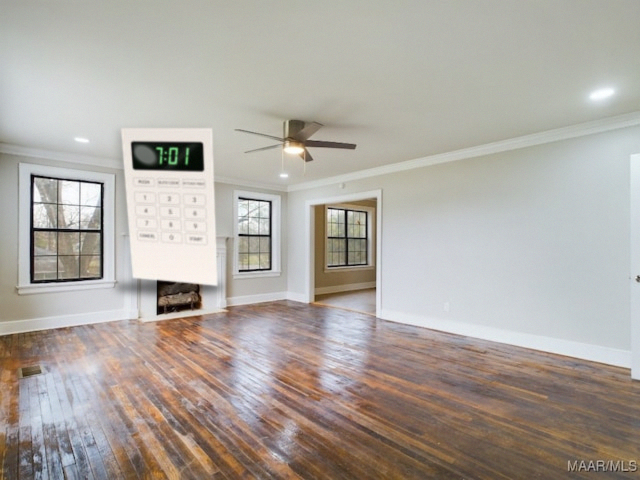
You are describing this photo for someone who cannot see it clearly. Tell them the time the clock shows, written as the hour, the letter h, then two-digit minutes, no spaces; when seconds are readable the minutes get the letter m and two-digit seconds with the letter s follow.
7h01
